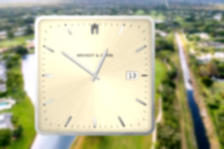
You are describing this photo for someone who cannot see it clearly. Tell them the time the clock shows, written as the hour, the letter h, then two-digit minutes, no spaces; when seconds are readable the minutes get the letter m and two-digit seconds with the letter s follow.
12h51
